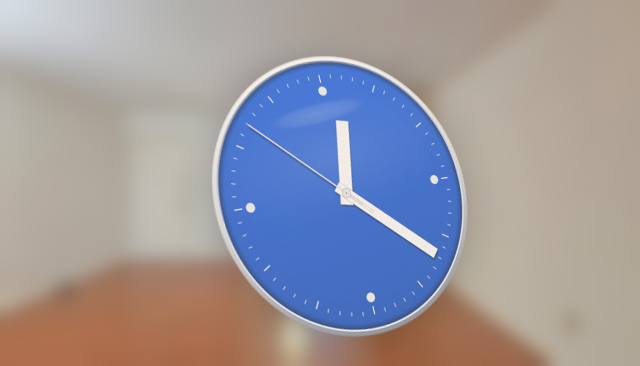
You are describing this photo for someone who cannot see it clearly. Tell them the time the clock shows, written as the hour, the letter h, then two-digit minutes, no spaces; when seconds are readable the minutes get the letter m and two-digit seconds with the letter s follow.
12h21m52s
